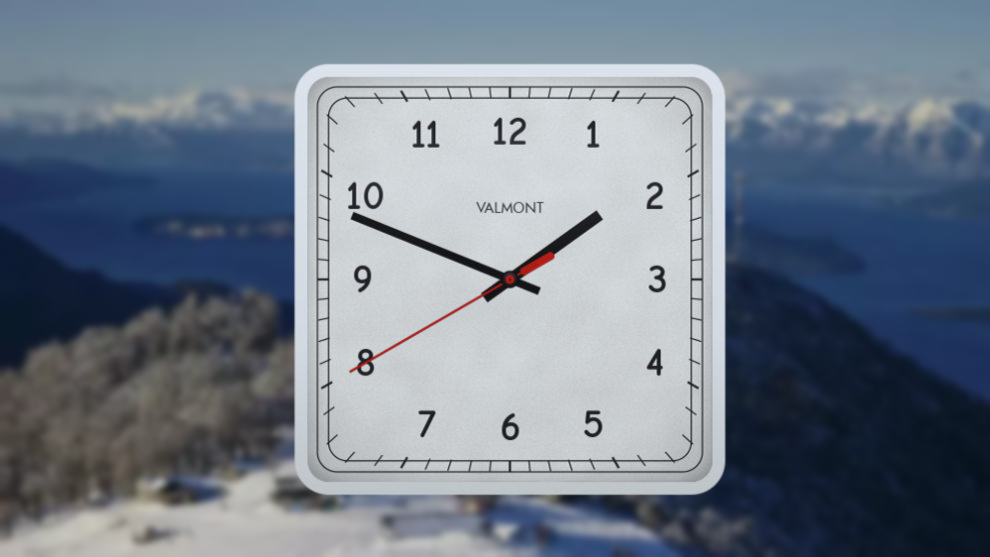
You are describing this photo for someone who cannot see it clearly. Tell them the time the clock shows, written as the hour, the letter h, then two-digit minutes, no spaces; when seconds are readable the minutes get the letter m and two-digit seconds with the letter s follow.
1h48m40s
